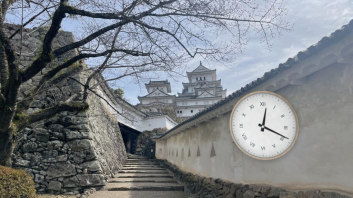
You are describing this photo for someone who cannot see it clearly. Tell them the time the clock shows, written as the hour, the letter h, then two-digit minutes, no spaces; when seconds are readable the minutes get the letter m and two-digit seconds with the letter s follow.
12h19
